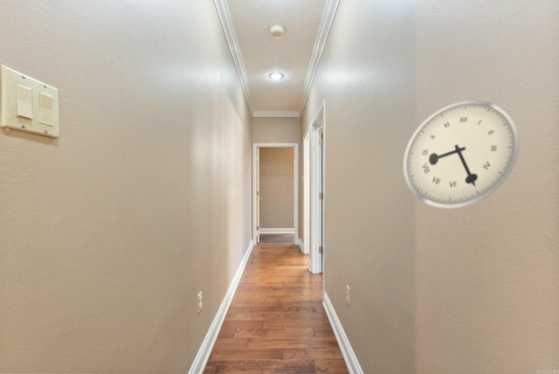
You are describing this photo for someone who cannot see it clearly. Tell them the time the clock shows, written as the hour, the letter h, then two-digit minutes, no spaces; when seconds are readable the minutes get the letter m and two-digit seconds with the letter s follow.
8h25
